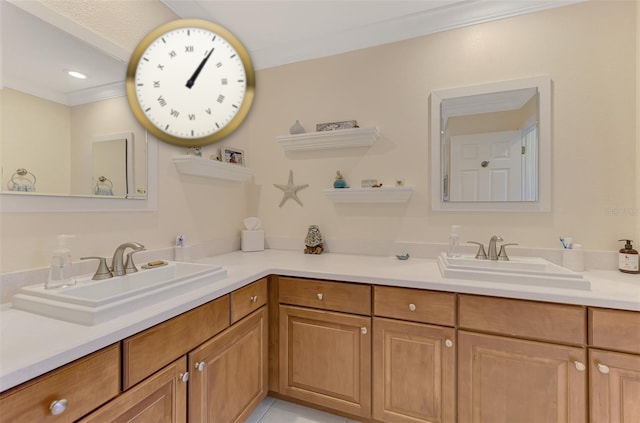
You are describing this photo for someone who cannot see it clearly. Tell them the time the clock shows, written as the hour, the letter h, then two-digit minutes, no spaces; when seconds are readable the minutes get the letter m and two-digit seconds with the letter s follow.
1h06
